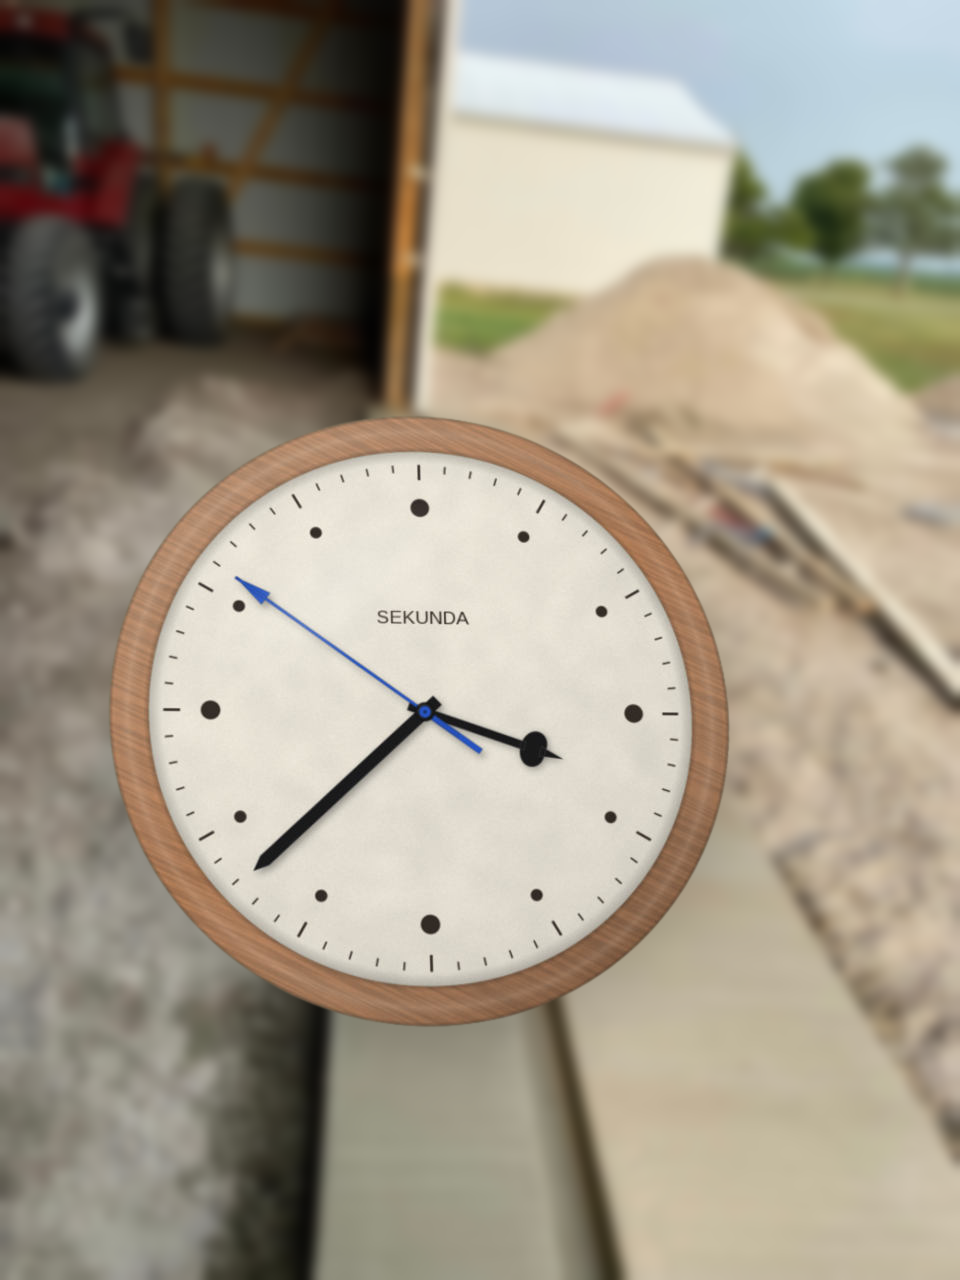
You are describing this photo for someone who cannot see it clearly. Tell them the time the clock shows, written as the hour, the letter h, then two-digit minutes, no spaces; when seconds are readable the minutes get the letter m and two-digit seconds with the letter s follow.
3h37m51s
